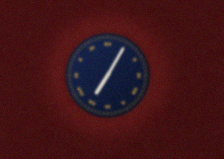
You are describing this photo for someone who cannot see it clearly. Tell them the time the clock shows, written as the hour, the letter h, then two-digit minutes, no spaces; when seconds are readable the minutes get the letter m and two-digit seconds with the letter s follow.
7h05
